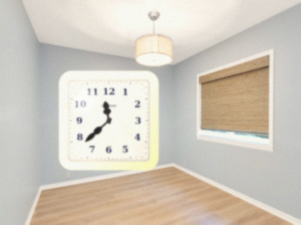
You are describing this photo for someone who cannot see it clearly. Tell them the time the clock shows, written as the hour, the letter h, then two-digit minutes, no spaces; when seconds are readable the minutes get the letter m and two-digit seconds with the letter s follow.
11h38
